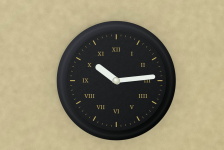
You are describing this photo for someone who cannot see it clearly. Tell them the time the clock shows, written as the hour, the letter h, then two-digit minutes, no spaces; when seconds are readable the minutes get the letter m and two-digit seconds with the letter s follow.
10h14
